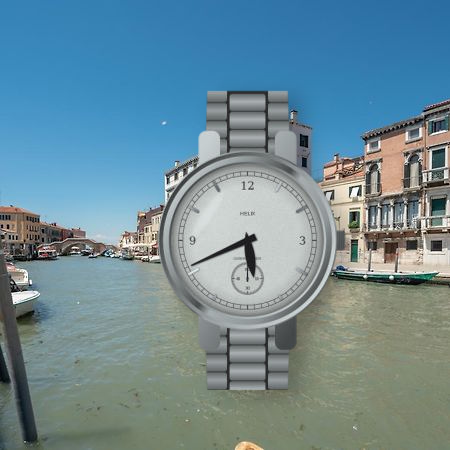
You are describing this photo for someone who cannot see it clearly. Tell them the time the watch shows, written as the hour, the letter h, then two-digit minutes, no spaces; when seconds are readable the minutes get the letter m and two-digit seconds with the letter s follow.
5h41
